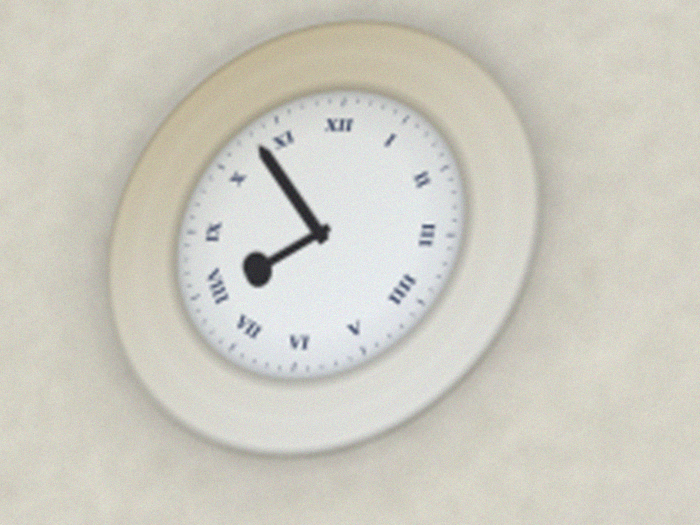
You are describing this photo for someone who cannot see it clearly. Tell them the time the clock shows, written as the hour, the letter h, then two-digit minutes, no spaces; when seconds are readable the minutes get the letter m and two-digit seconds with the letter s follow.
7h53
